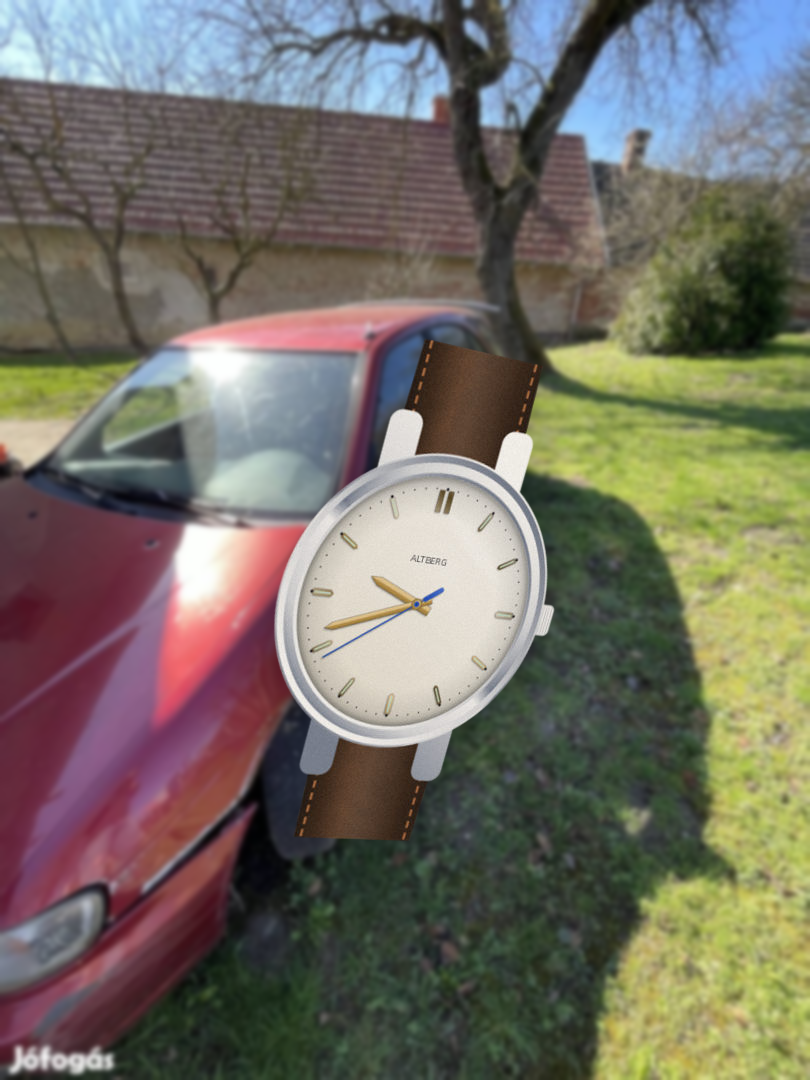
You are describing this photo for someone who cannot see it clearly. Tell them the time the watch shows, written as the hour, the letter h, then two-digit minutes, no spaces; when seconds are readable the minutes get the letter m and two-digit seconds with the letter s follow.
9h41m39s
